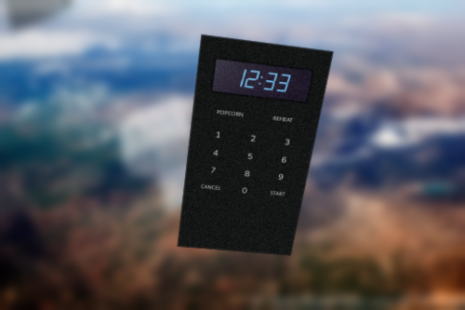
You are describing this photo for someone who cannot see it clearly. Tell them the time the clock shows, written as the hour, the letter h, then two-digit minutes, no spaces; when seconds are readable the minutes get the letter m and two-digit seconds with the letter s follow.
12h33
